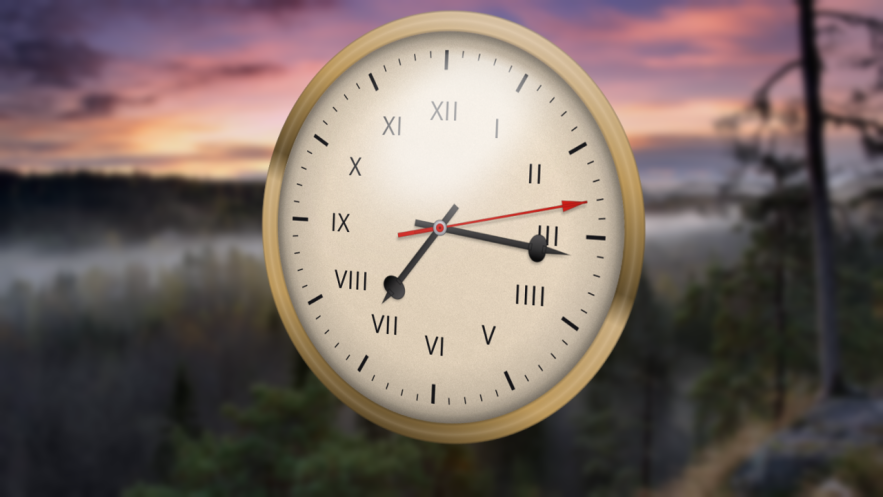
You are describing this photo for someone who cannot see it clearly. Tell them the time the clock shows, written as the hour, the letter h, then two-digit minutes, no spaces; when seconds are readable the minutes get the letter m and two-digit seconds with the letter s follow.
7h16m13s
